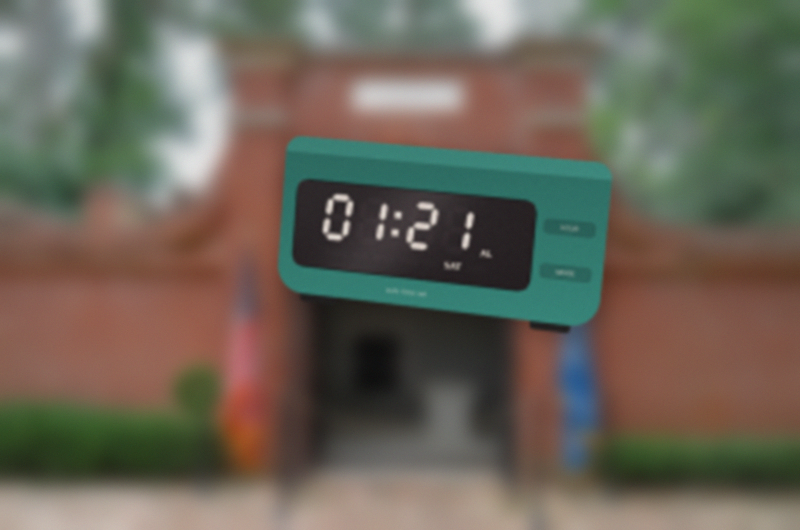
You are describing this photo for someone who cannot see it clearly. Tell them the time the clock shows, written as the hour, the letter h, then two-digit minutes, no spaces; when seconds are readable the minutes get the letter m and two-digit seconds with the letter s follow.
1h21
